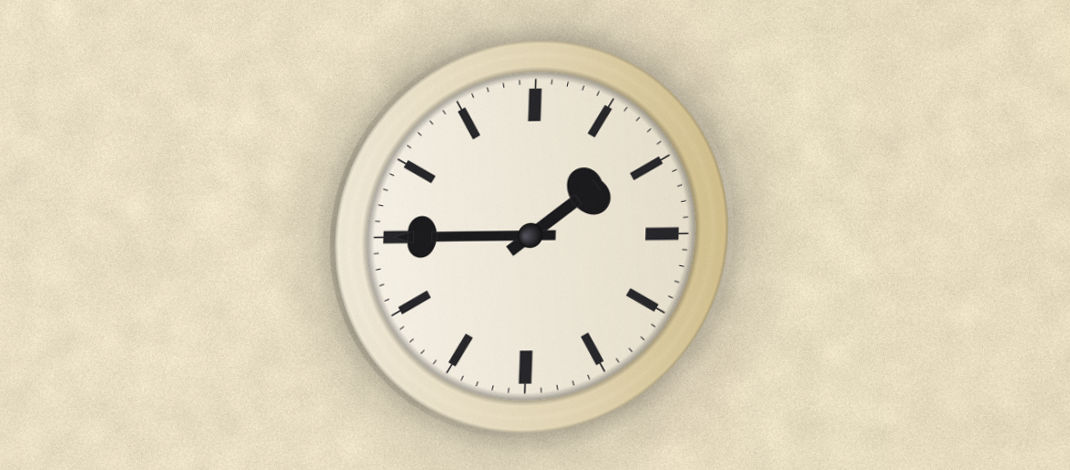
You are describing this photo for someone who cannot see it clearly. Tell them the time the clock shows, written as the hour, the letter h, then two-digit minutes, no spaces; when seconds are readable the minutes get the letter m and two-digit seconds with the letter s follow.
1h45
